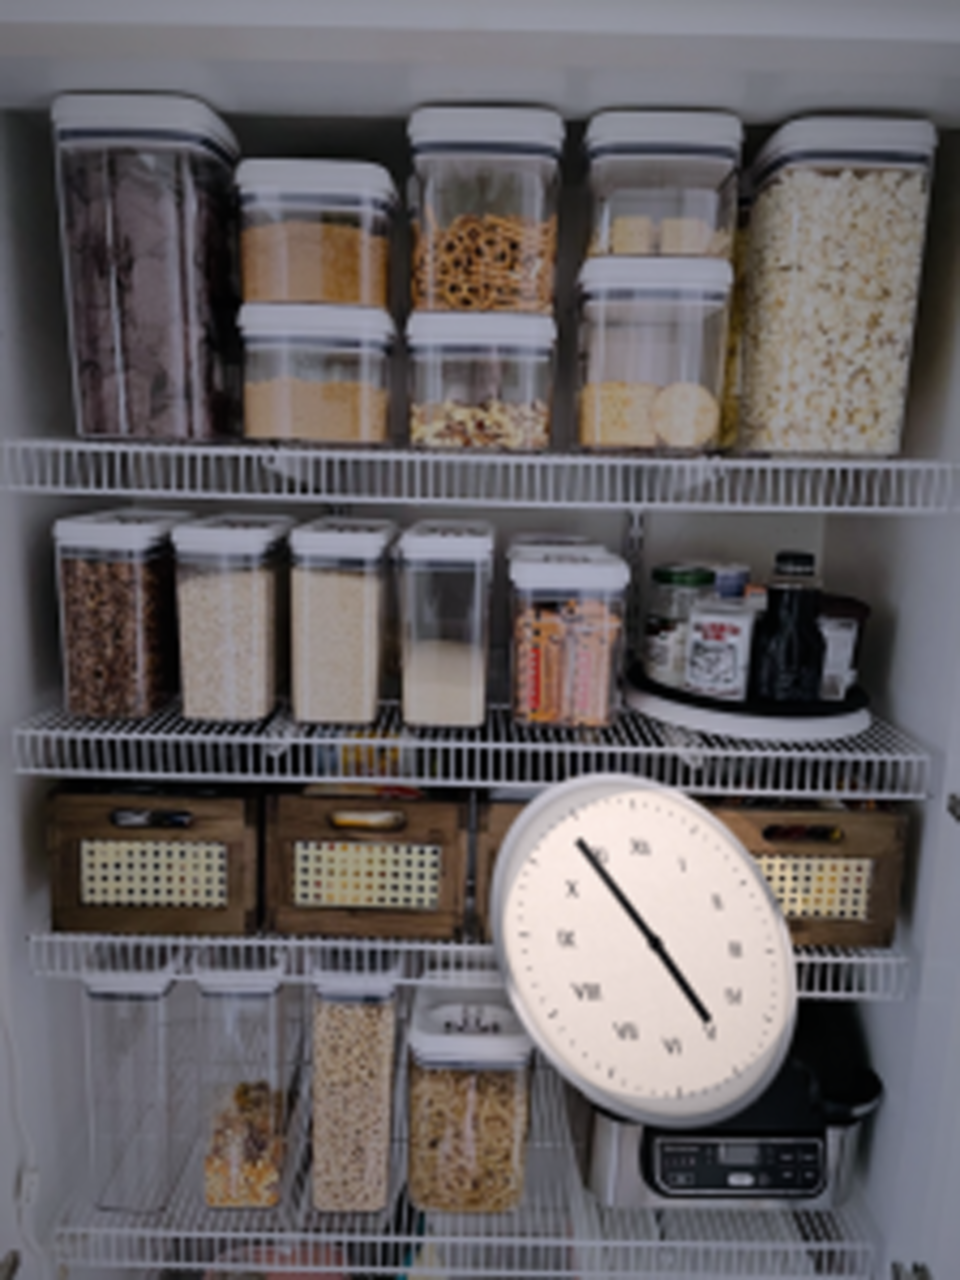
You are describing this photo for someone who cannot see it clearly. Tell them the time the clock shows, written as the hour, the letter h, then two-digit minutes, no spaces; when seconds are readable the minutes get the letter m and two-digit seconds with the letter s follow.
4h54
